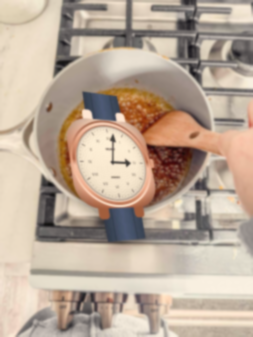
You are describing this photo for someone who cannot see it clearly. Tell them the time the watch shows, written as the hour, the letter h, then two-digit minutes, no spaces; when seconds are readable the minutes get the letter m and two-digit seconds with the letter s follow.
3h02
